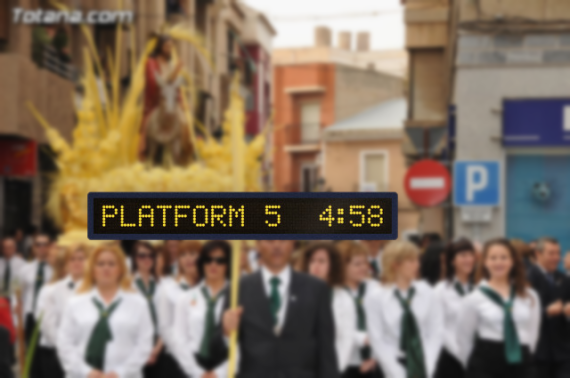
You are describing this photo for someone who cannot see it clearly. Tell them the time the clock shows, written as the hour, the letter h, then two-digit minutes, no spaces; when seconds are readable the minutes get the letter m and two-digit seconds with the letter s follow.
4h58
